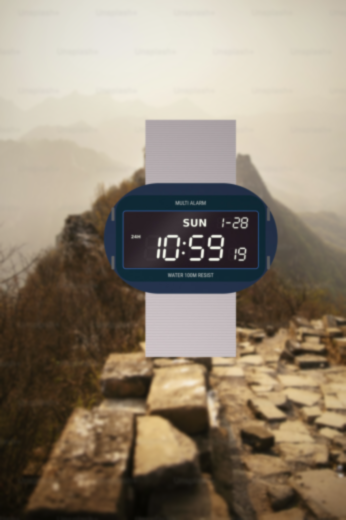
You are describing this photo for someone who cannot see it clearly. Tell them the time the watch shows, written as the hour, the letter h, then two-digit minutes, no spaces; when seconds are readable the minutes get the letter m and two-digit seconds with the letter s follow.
10h59m19s
